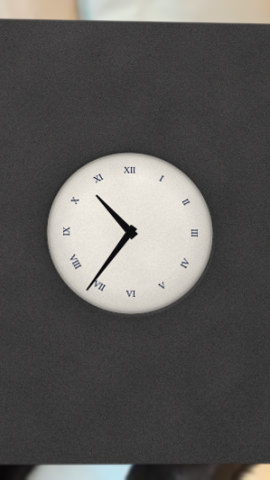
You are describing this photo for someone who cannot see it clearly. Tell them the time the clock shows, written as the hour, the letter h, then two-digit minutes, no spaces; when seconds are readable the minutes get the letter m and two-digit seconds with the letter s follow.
10h36
